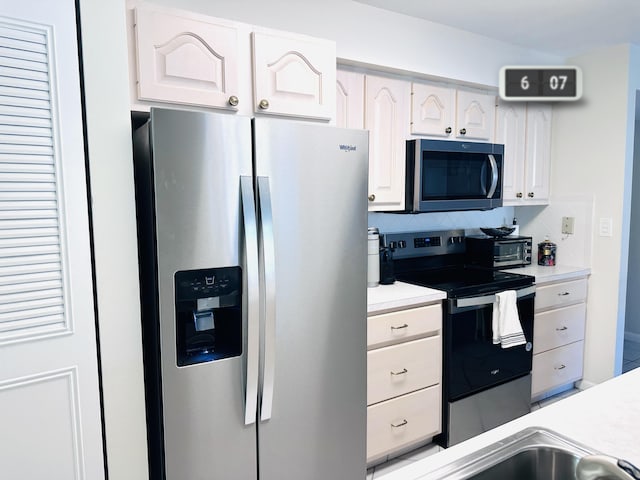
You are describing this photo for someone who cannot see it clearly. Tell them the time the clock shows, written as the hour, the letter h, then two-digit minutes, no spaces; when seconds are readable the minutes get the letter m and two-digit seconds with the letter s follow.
6h07
